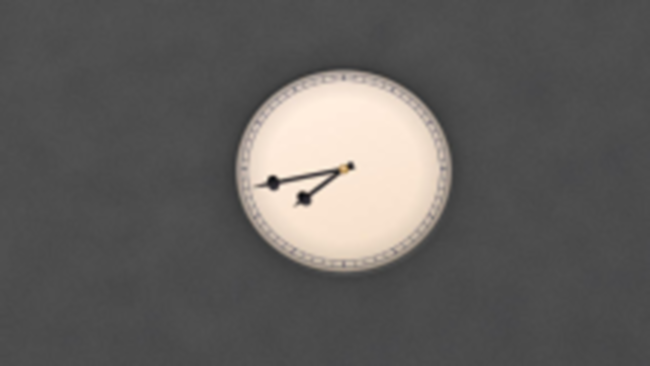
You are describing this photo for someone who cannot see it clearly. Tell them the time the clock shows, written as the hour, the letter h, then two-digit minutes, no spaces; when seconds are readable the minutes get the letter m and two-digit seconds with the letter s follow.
7h43
